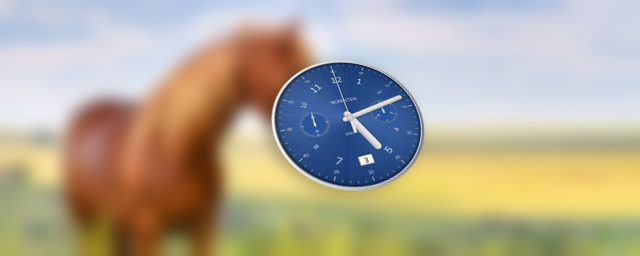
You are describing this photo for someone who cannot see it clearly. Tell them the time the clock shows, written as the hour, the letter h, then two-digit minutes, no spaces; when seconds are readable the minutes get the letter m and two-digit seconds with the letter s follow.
5h13
